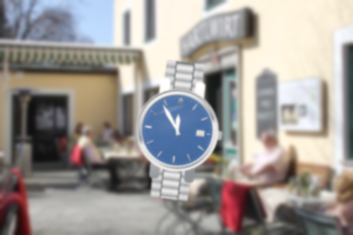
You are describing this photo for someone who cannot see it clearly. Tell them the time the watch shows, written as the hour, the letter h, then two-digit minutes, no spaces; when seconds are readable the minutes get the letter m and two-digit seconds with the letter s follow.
11h54
